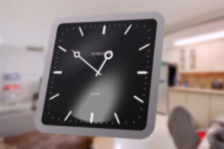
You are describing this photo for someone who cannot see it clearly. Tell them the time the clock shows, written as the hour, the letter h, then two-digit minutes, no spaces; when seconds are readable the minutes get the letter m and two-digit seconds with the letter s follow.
12h51
